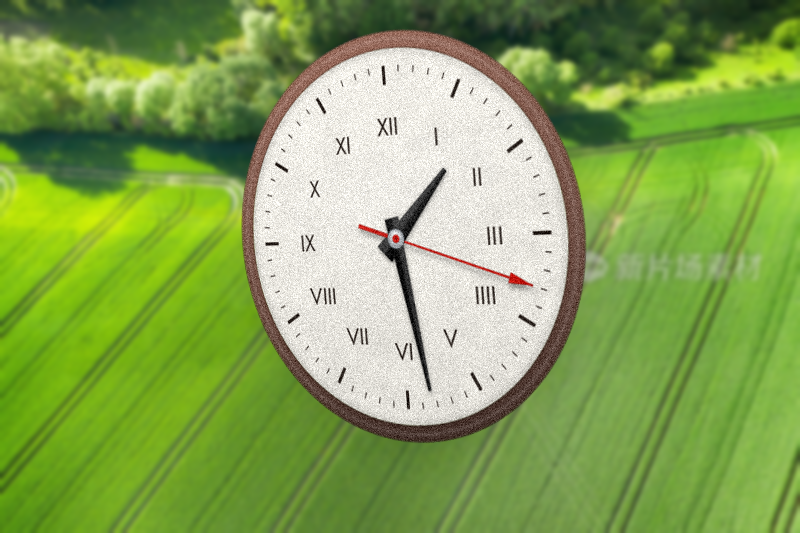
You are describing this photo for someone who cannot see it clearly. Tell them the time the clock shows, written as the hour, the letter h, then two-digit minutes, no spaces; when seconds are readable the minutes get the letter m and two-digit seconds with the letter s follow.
1h28m18s
